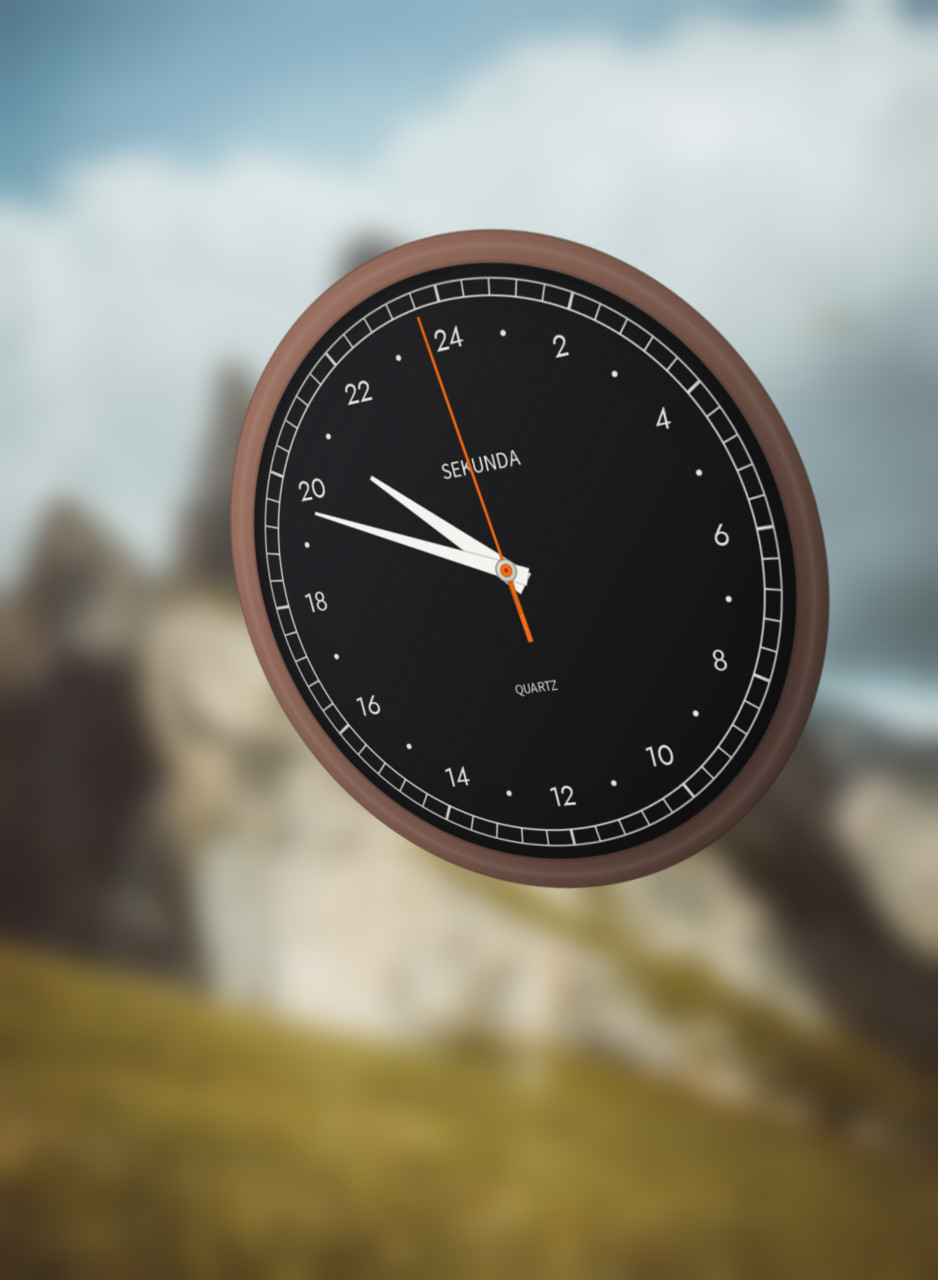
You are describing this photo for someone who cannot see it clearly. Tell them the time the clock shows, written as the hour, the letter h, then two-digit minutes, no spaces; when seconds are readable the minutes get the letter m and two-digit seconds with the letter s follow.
20h48m59s
